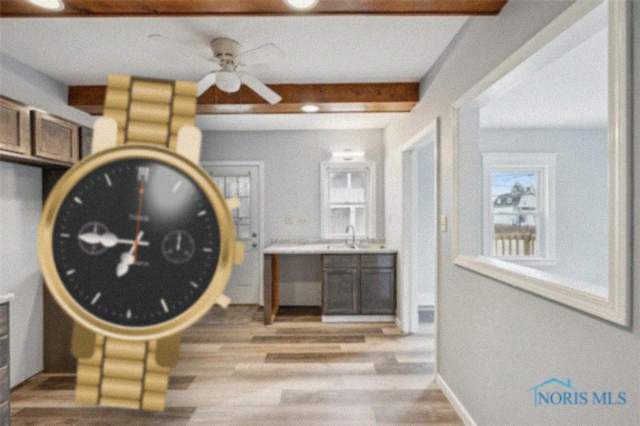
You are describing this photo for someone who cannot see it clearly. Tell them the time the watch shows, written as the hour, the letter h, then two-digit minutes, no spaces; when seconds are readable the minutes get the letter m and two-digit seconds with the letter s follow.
6h45
